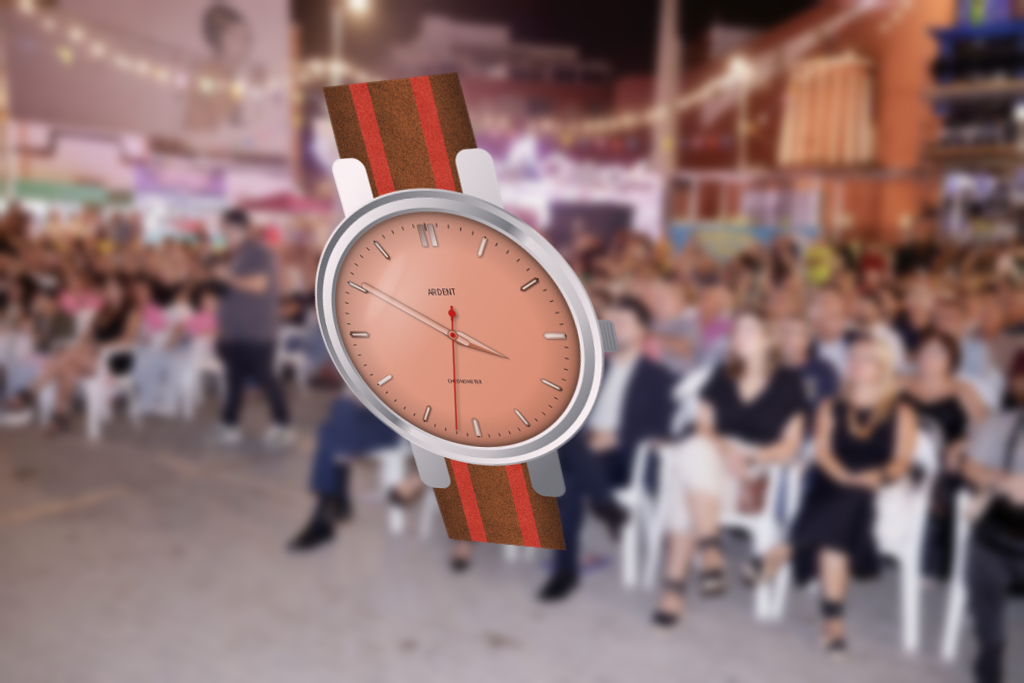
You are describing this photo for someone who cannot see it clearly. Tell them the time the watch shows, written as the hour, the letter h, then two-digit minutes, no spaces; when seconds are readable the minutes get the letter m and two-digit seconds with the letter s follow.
3h50m32s
